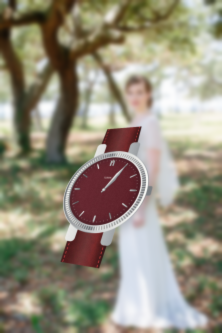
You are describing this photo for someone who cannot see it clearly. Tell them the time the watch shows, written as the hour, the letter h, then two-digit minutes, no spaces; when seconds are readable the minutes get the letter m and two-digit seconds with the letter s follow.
1h05
